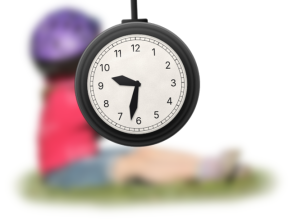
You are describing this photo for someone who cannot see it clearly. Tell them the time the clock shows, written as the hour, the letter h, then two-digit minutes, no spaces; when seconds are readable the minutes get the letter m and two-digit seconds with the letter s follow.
9h32
